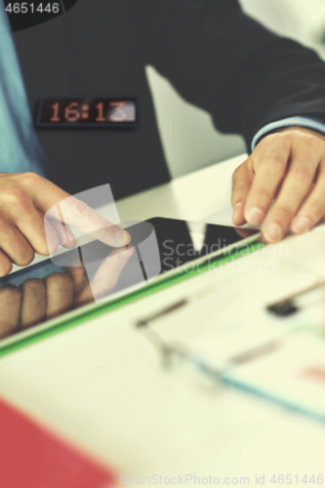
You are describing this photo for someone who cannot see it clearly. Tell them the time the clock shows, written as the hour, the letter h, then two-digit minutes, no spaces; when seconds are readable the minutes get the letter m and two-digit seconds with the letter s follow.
16h13
